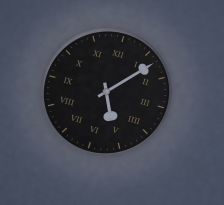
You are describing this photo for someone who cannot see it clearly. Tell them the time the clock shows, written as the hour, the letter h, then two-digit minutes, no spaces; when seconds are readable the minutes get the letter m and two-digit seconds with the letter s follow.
5h07
